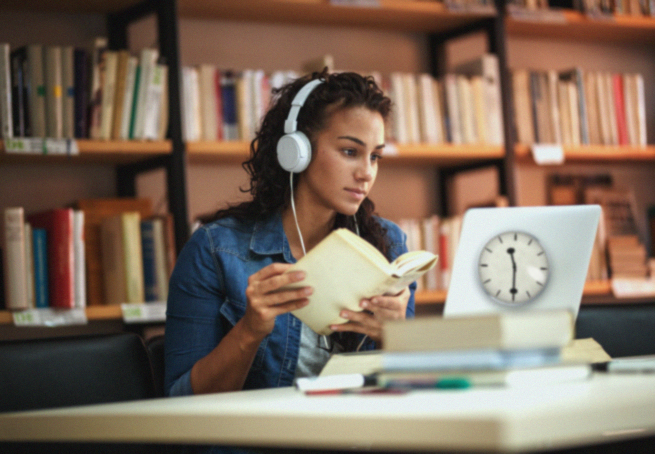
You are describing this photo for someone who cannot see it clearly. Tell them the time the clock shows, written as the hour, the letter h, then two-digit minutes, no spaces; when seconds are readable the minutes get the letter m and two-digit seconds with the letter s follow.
11h30
